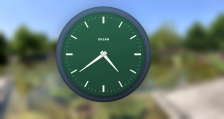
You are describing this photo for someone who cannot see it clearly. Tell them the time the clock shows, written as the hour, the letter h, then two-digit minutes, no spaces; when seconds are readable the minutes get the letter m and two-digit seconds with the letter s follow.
4h39
